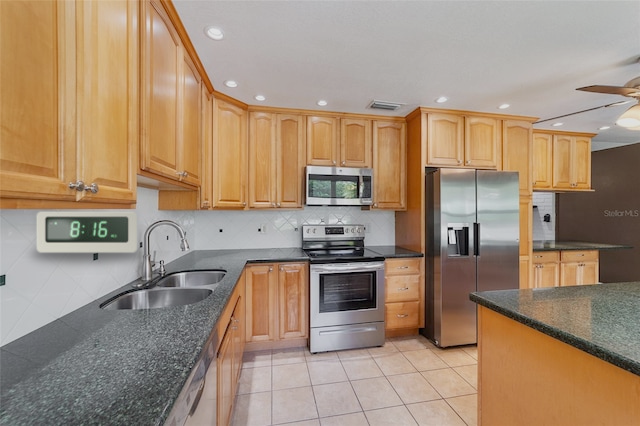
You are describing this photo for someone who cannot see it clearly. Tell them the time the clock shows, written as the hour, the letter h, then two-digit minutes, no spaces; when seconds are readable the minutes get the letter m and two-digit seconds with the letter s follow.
8h16
